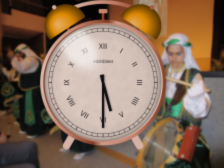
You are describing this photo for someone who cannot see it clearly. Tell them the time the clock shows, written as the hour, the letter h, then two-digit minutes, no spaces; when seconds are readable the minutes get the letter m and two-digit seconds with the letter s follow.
5h30
